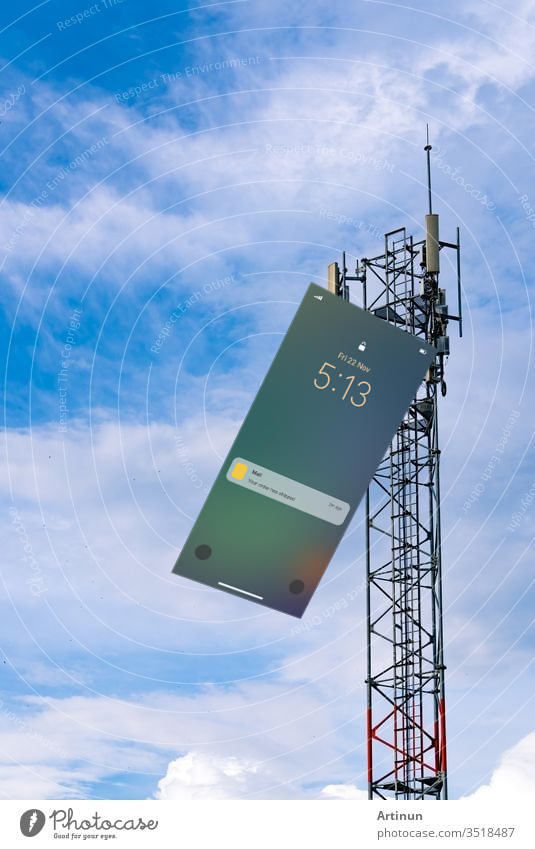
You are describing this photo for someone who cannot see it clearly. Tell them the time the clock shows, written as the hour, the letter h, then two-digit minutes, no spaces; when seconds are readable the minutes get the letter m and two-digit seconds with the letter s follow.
5h13
